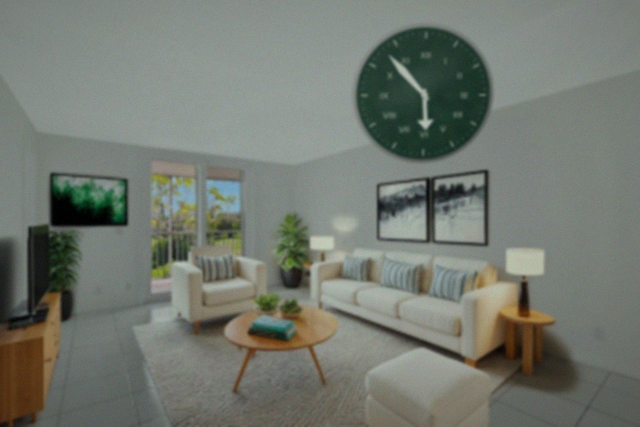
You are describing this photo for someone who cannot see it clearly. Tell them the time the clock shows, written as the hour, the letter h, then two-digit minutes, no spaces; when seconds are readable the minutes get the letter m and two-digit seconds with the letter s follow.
5h53
